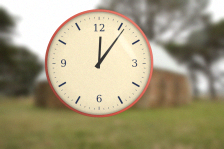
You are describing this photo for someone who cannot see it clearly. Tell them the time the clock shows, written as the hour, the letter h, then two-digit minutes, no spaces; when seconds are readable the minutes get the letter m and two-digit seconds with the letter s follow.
12h06
